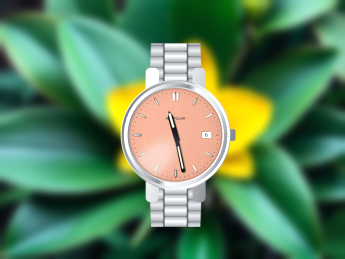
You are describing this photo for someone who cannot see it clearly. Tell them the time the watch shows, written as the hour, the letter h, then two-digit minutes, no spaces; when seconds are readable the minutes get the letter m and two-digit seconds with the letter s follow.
11h28
